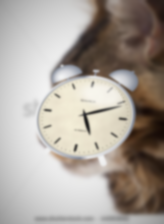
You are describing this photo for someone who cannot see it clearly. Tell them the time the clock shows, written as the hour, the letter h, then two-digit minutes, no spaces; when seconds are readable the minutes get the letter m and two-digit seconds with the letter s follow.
5h11
